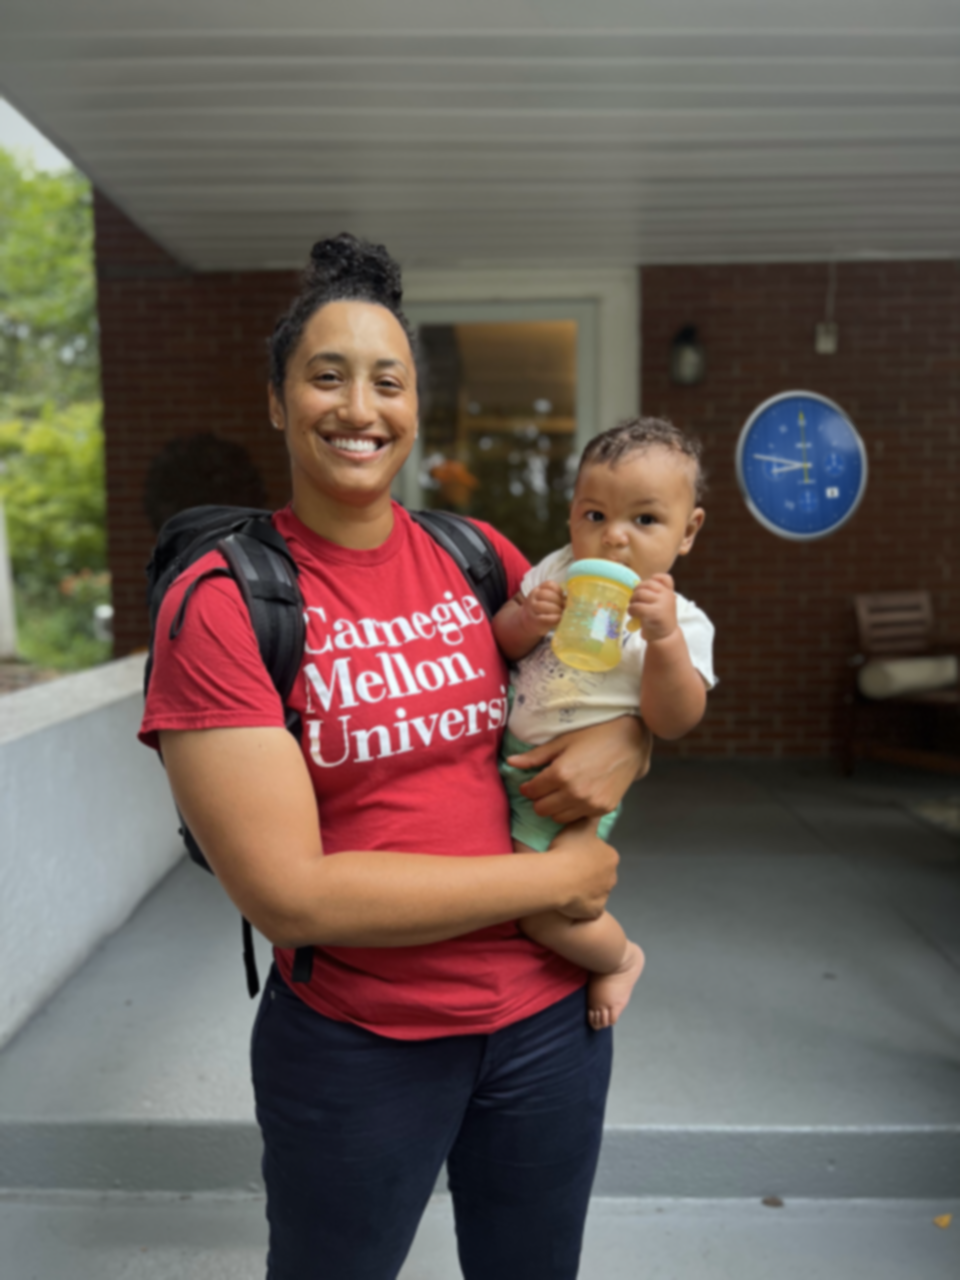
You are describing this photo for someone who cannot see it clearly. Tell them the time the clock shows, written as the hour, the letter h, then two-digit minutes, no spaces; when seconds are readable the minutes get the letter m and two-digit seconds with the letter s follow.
8h47
